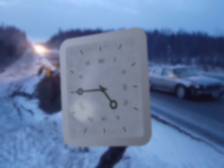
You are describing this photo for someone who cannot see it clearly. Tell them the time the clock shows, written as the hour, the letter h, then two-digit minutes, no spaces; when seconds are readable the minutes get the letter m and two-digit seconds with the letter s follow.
4h45
